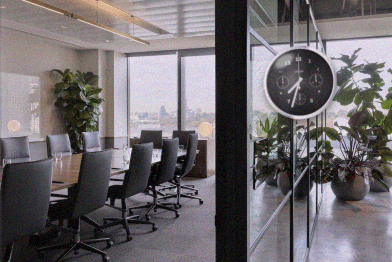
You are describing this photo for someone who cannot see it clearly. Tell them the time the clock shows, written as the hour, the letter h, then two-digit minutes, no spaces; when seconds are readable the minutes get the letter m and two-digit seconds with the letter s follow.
7h33
